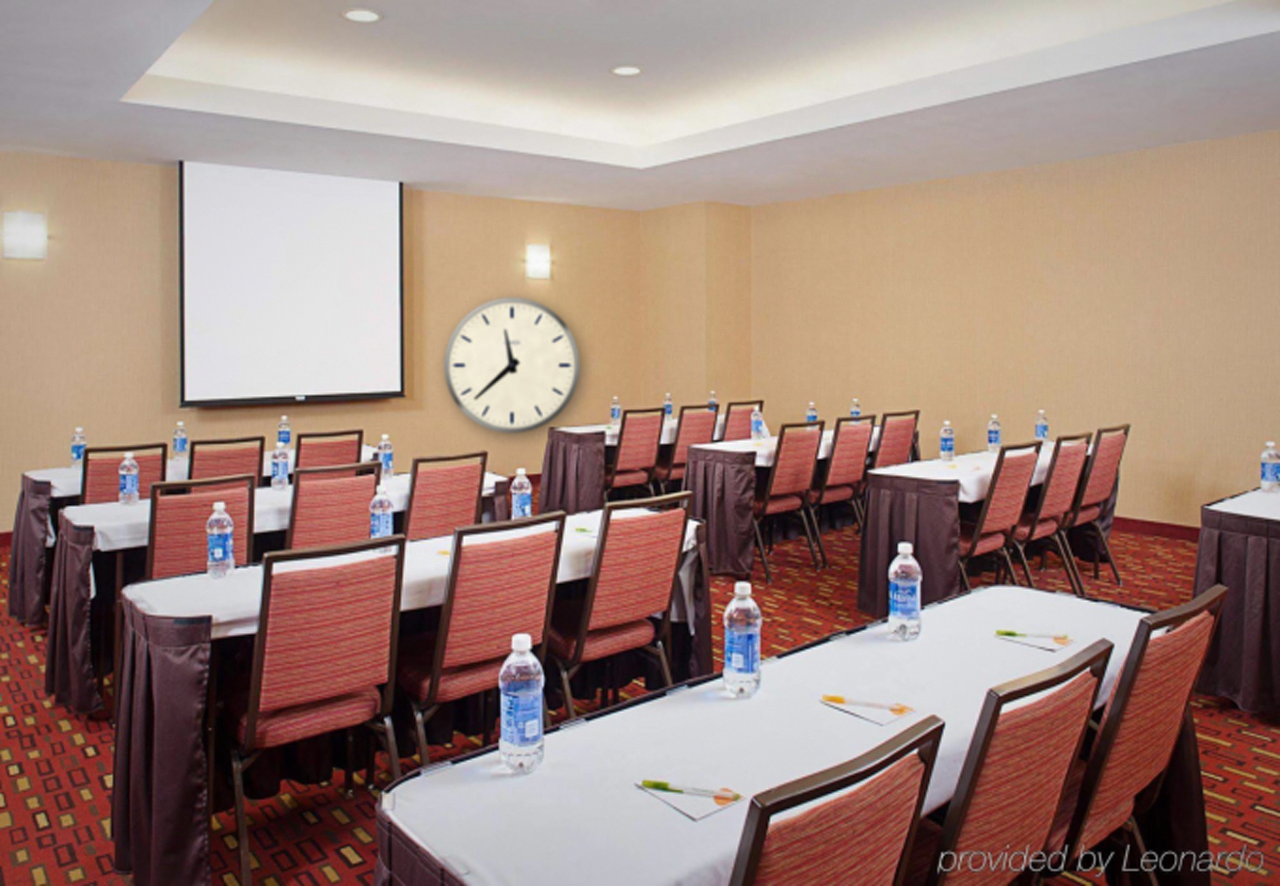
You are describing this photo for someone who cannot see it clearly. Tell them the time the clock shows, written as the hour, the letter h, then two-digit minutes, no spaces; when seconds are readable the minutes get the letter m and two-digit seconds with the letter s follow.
11h38
